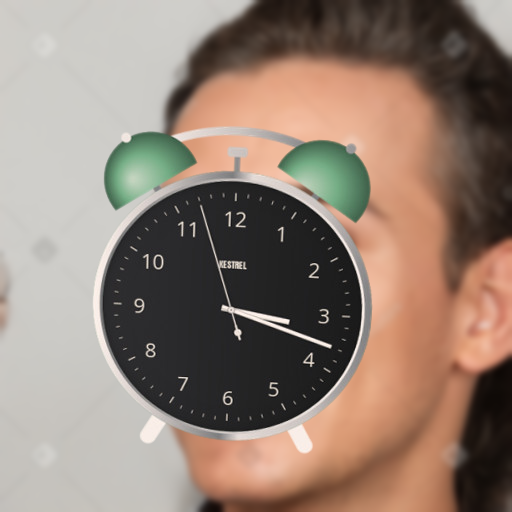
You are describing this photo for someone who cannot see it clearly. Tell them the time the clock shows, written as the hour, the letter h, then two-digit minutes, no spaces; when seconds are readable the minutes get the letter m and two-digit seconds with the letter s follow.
3h17m57s
